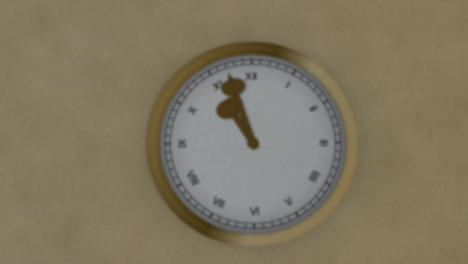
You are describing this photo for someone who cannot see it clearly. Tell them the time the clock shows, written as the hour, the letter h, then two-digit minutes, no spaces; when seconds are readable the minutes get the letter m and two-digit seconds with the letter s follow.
10h57
